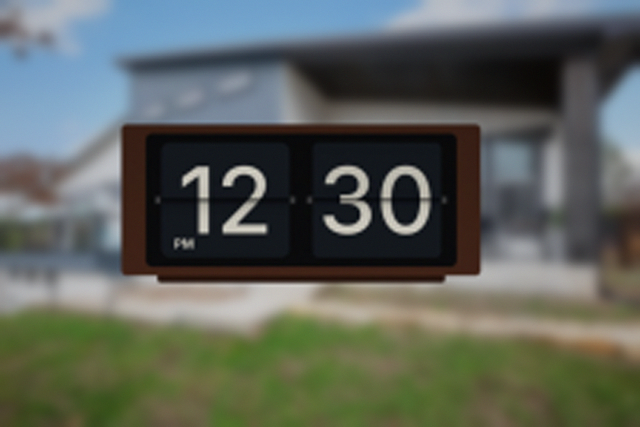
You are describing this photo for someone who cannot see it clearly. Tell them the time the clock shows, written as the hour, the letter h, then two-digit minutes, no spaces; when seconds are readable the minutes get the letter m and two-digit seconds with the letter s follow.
12h30
